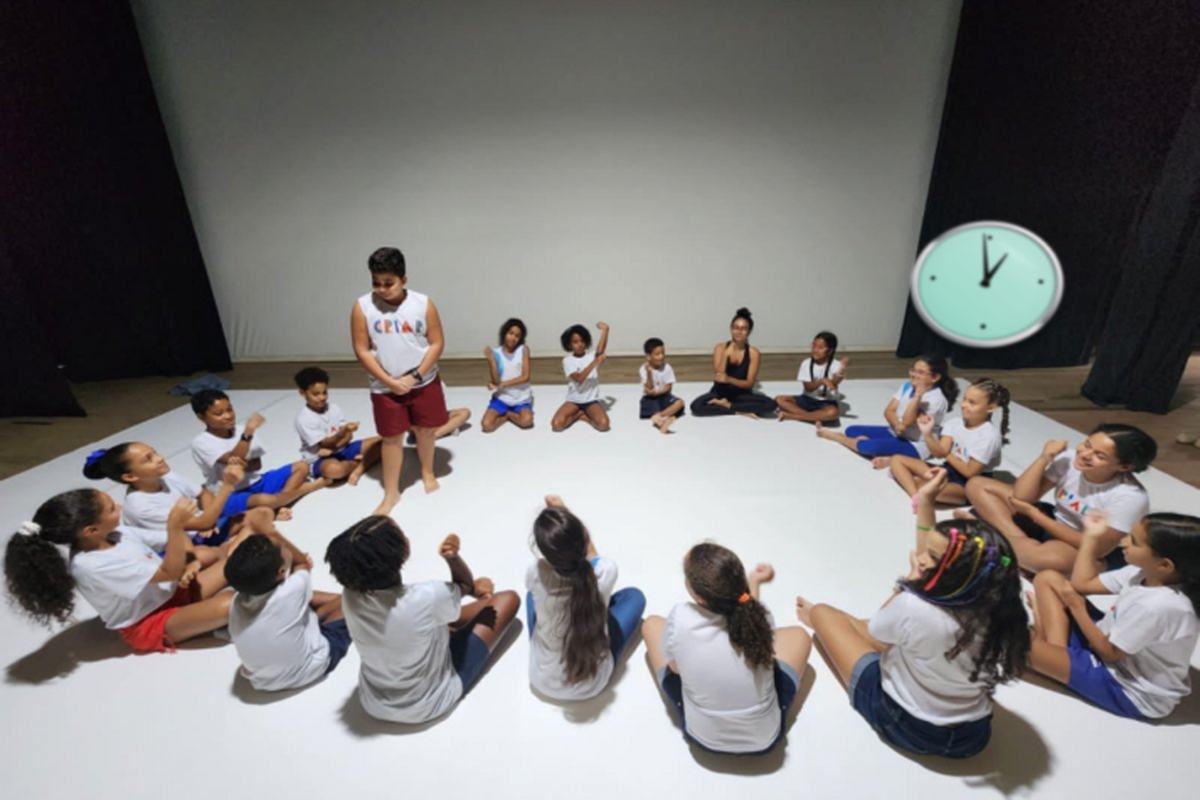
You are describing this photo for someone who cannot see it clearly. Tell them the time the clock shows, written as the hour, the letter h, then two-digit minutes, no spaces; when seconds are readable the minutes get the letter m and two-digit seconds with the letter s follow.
12h59
